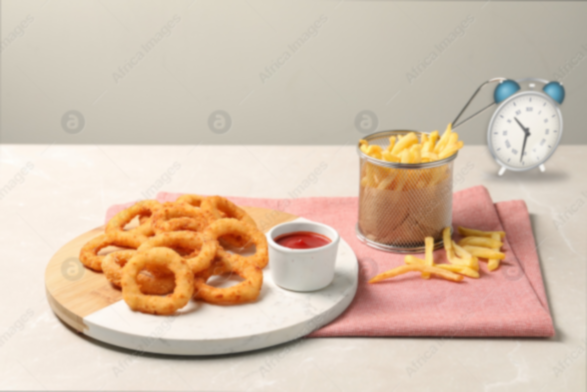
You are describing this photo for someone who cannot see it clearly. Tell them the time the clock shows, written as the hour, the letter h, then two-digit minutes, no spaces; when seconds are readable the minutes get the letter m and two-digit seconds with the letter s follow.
10h31
